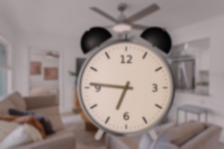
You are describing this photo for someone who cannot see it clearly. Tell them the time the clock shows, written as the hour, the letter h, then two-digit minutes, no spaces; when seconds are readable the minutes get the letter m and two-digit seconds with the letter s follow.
6h46
